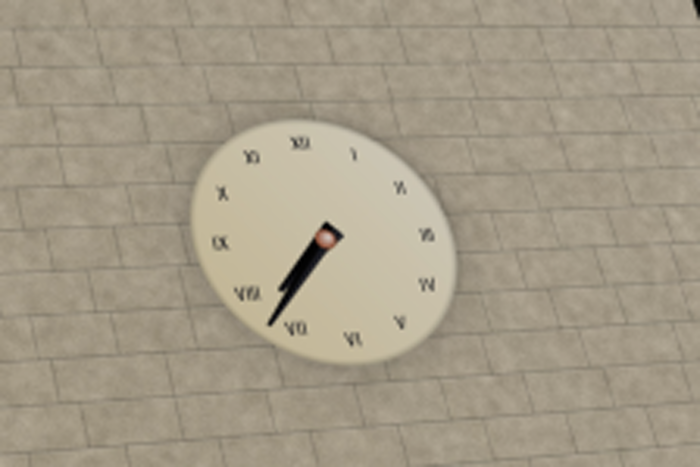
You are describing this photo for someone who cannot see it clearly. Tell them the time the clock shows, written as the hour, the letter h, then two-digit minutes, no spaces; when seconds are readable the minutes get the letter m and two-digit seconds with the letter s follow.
7h37
